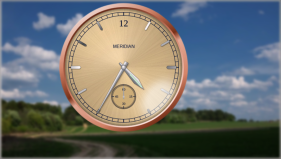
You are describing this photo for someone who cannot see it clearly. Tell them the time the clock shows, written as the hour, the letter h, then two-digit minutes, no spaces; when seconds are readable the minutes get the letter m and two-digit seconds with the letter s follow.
4h35
